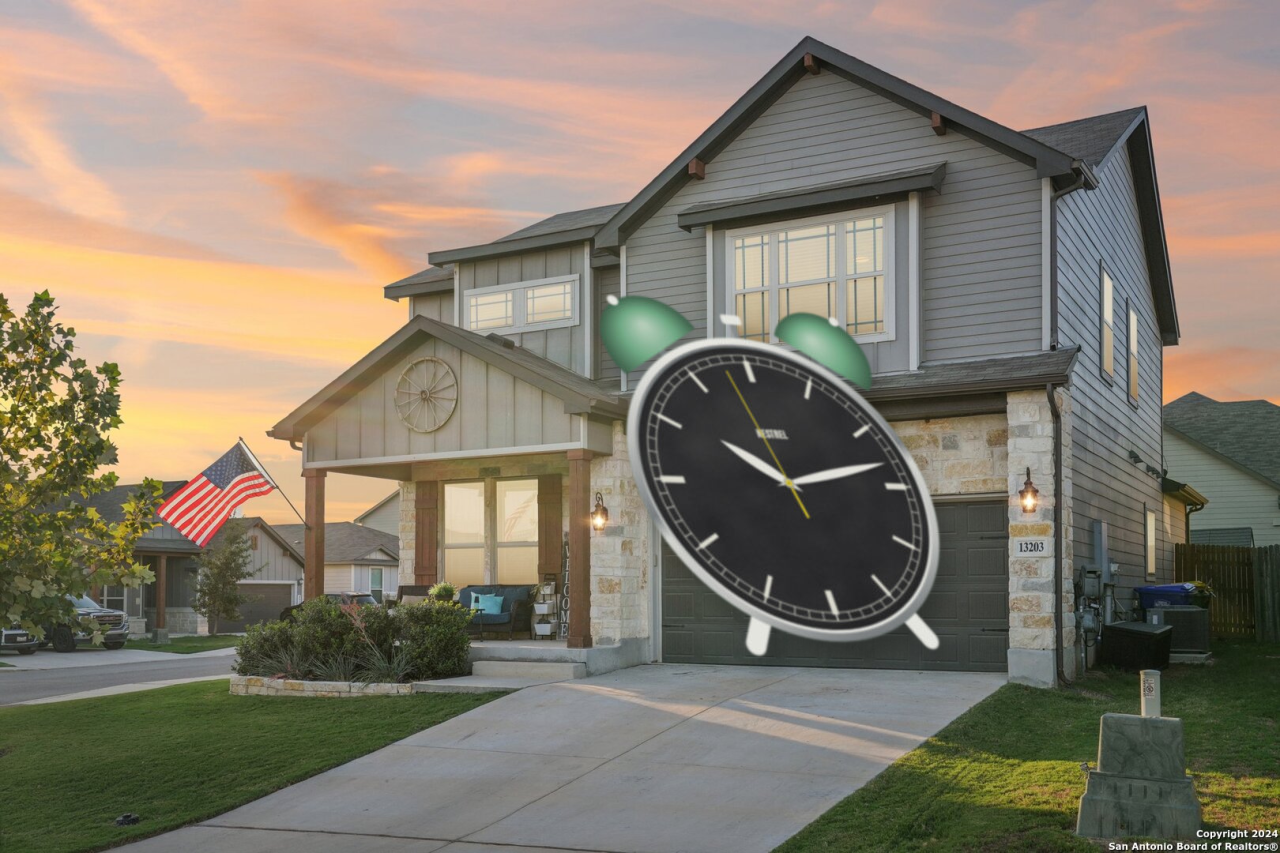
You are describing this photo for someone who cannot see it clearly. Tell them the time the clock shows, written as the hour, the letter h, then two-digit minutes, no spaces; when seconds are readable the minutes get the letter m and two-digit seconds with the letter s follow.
10h12m58s
